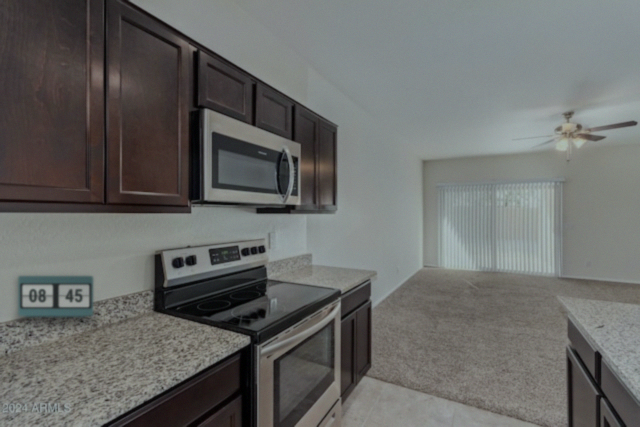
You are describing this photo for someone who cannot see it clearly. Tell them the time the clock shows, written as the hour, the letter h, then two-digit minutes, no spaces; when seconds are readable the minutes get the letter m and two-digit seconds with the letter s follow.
8h45
